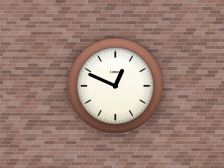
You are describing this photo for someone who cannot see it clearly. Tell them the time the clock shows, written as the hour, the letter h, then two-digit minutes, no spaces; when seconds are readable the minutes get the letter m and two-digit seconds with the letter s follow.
12h49
